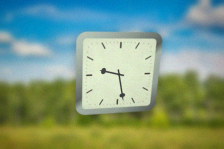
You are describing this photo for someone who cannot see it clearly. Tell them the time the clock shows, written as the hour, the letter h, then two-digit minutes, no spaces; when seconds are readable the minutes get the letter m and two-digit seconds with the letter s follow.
9h28
